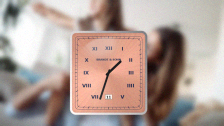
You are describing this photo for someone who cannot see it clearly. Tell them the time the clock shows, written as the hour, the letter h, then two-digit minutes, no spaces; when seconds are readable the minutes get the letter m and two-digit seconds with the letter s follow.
1h33
